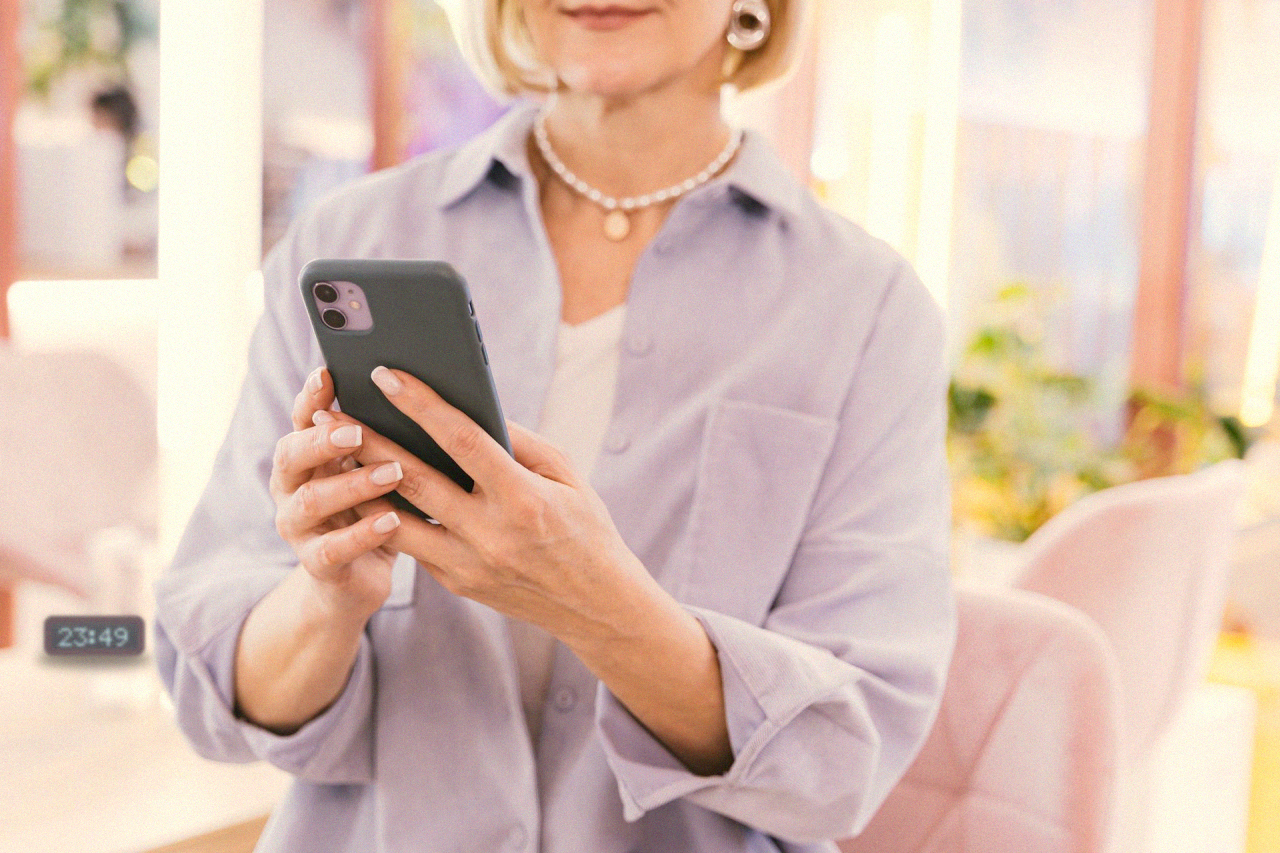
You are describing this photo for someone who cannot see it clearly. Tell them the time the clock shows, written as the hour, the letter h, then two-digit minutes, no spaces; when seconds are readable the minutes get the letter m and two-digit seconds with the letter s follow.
23h49
